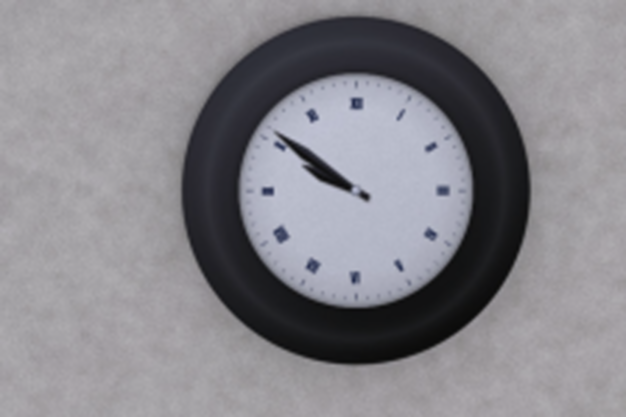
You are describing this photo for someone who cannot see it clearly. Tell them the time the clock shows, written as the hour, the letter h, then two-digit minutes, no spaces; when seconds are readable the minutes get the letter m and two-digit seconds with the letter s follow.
9h51
